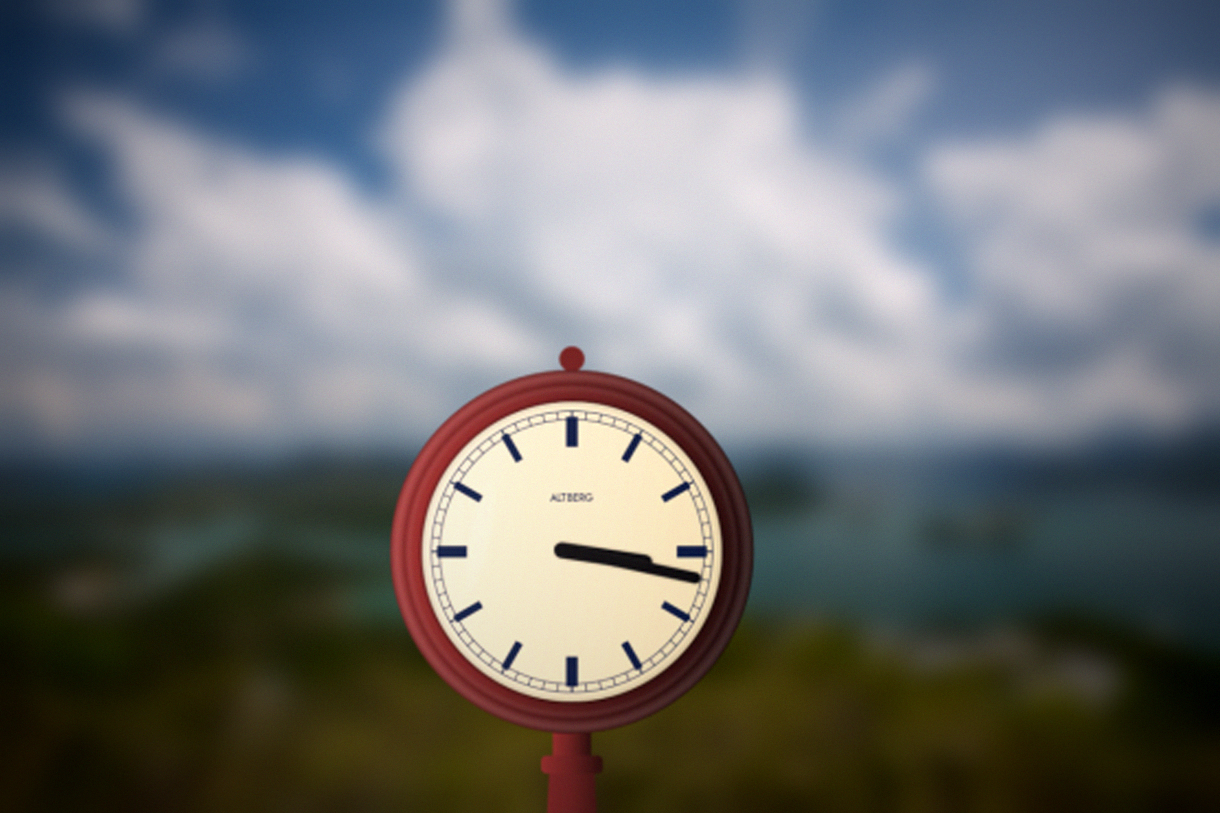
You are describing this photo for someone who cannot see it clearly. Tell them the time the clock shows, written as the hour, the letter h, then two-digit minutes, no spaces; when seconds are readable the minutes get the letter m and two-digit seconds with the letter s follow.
3h17
